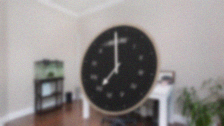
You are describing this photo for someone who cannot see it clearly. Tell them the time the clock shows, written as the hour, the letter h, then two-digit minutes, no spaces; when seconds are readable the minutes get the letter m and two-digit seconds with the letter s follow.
6h57
